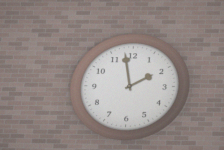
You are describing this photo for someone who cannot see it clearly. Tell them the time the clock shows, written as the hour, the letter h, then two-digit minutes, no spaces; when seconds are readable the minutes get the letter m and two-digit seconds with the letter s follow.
1h58
